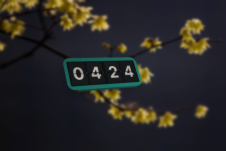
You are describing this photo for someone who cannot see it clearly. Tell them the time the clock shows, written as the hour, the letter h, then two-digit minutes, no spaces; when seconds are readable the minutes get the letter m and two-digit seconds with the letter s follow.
4h24
